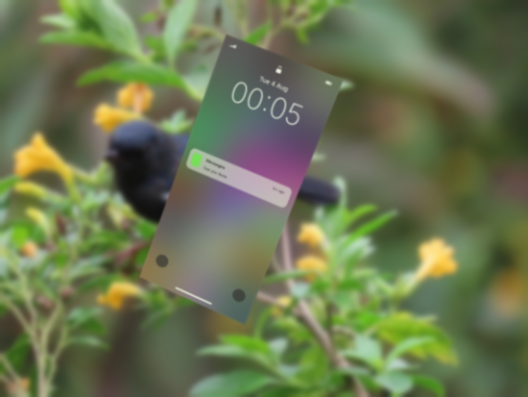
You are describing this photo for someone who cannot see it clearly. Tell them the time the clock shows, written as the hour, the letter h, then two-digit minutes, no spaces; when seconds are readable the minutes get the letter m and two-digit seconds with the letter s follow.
0h05
